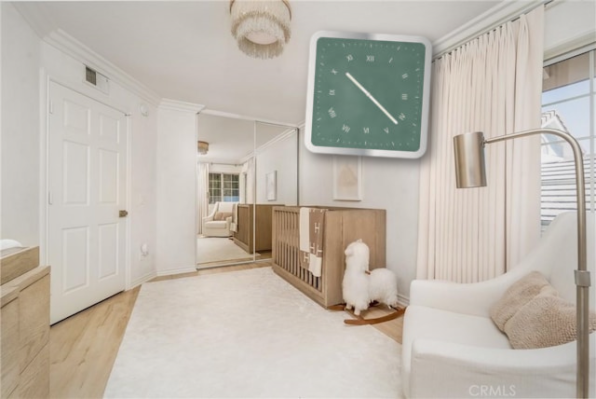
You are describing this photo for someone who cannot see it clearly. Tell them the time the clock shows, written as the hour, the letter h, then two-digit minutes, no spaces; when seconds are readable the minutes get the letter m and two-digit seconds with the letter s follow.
10h22
